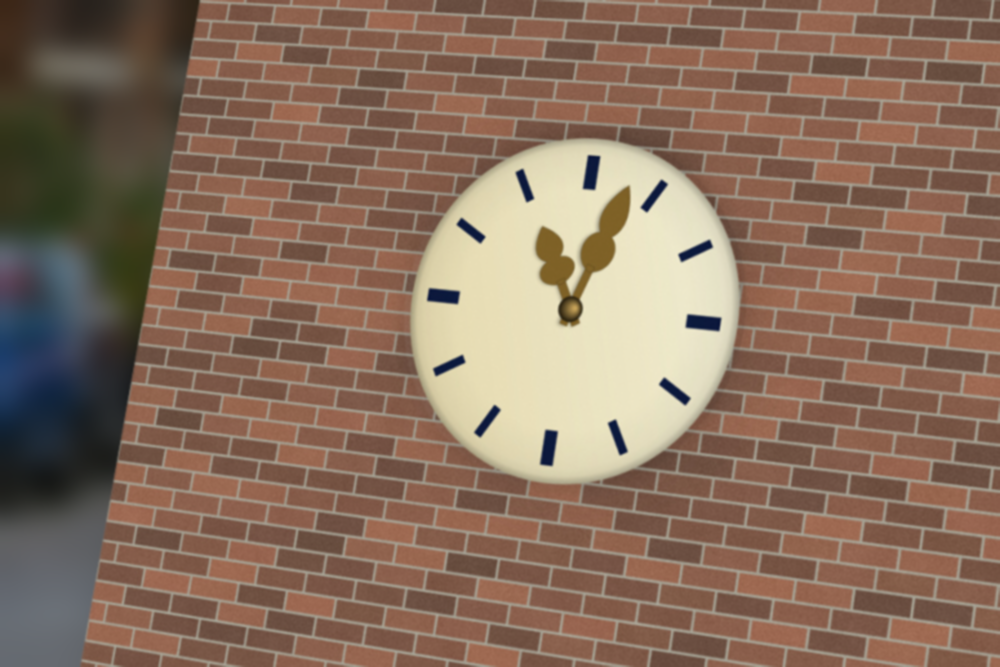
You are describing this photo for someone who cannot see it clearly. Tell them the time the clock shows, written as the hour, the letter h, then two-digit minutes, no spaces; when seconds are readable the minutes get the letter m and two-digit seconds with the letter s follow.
11h03
